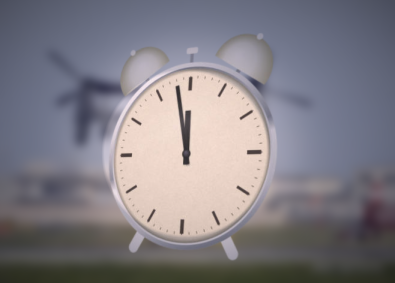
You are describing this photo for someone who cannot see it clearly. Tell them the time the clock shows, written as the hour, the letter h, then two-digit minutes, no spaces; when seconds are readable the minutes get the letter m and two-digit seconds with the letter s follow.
11h58
